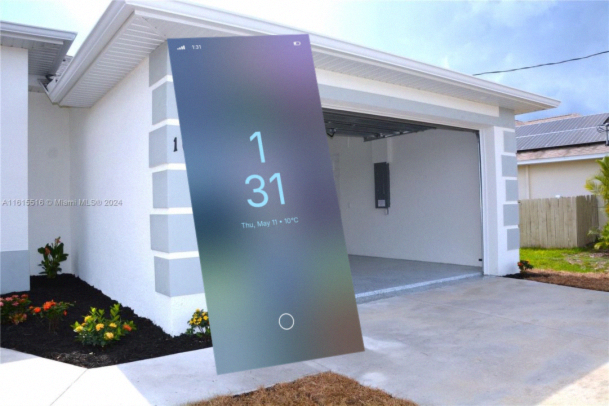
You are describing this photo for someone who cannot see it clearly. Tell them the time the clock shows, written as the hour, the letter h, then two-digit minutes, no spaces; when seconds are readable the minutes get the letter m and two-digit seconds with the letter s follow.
1h31
